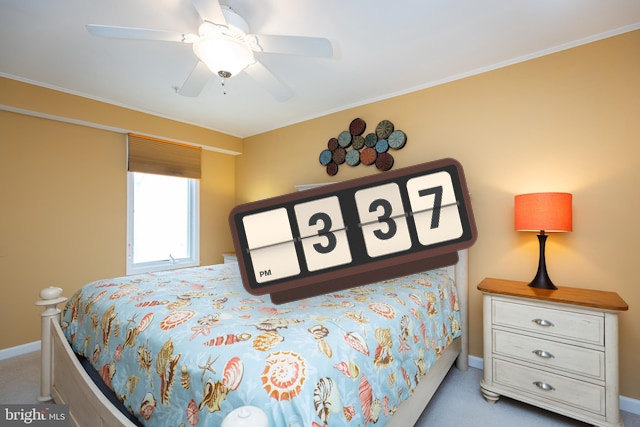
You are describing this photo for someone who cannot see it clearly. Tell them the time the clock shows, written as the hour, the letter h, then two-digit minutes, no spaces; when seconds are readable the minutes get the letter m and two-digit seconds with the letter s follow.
3h37
